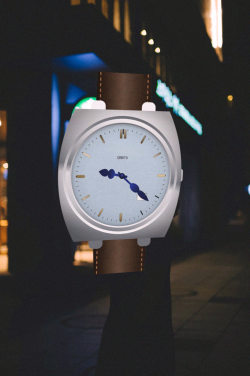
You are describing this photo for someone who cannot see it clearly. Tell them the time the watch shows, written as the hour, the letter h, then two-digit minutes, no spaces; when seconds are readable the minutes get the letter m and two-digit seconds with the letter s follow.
9h22
